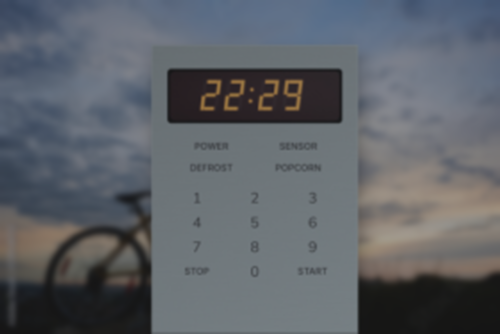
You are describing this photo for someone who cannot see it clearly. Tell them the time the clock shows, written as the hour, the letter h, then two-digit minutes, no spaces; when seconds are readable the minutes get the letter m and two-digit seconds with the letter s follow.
22h29
